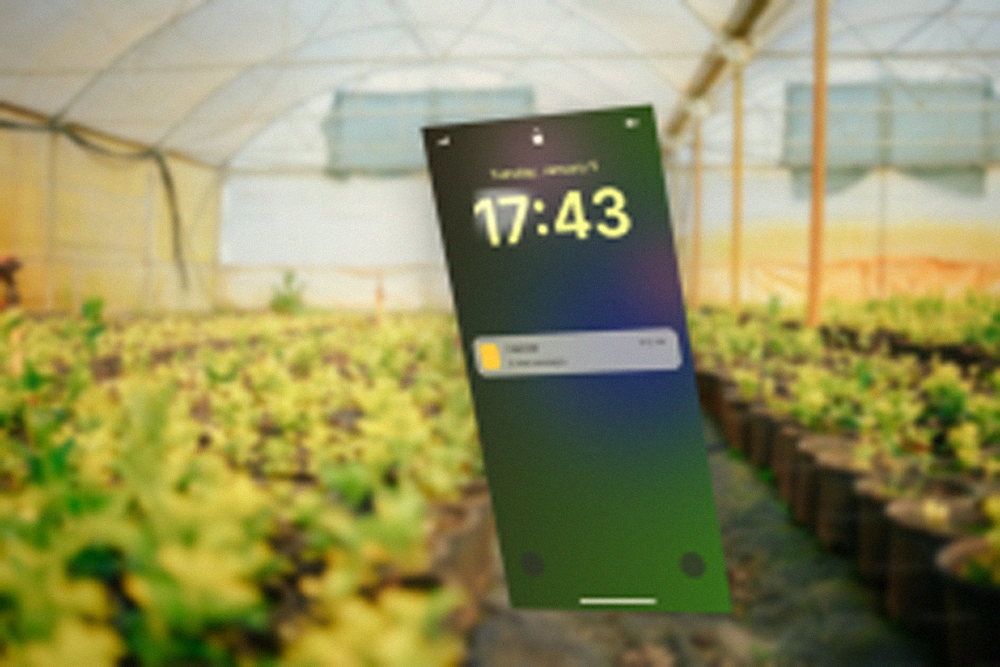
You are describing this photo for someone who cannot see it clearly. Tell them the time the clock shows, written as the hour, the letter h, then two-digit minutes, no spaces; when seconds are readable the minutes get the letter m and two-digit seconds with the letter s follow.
17h43
